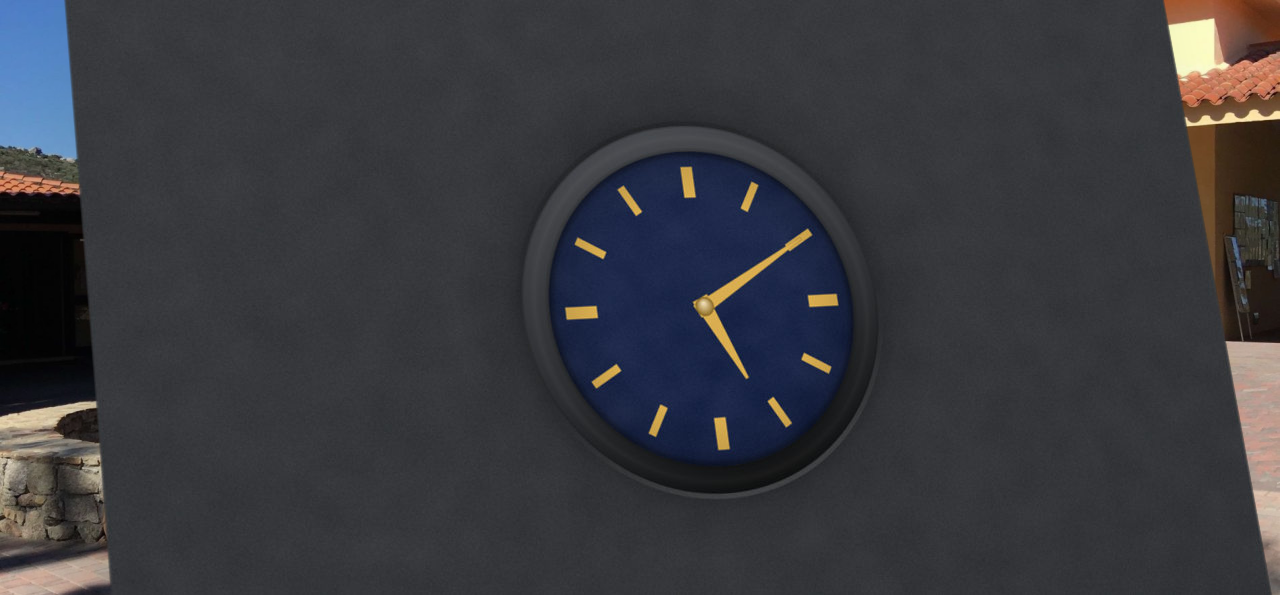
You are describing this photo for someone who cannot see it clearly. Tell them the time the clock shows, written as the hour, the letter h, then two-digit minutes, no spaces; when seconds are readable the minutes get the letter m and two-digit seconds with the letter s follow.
5h10
